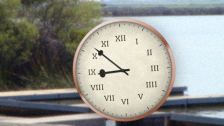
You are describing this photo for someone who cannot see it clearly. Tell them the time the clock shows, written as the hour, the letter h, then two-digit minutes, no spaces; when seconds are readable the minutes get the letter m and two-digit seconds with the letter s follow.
8h52
